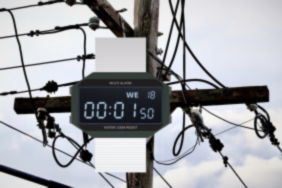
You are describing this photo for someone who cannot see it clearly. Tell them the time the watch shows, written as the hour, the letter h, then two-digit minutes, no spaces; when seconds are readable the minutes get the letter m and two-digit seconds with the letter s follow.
0h01m50s
